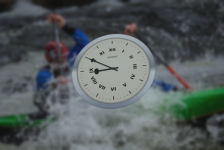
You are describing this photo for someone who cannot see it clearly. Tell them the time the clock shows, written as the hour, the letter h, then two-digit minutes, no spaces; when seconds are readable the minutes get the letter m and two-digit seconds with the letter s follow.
8h50
